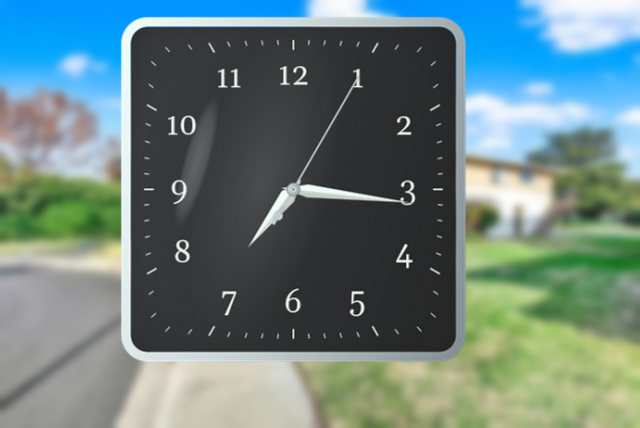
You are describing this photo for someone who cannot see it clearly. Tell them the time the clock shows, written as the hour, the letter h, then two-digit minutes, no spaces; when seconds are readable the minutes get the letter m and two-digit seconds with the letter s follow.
7h16m05s
